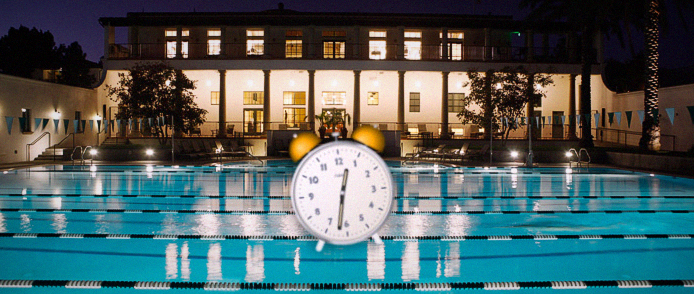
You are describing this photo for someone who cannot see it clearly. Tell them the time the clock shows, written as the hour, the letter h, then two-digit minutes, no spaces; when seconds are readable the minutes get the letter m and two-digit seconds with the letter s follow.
12h32
